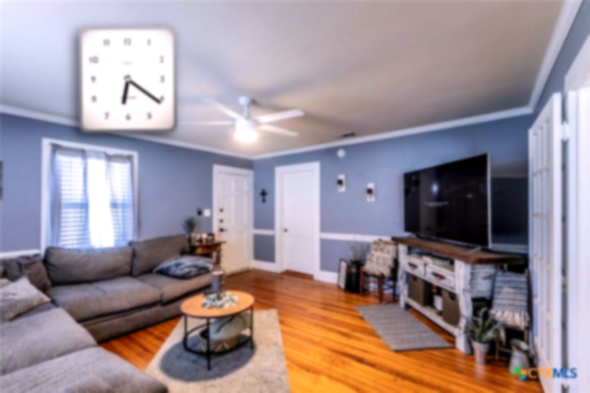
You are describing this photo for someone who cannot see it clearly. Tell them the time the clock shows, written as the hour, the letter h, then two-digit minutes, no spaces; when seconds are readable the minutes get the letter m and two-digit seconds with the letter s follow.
6h21
